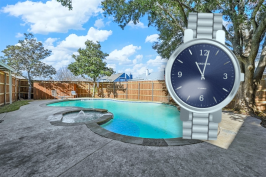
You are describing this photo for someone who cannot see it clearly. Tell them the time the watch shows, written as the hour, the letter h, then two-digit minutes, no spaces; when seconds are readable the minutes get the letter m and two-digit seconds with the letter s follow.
11h02
